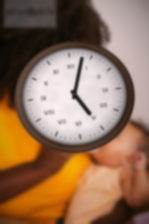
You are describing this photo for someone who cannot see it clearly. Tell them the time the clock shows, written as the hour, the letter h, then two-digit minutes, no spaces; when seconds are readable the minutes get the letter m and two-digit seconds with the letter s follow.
5h03
